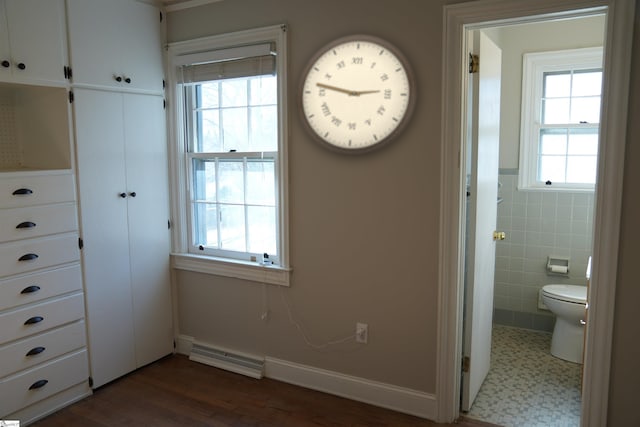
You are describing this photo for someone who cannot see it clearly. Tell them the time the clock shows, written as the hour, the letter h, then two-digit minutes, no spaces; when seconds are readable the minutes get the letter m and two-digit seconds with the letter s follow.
2h47
